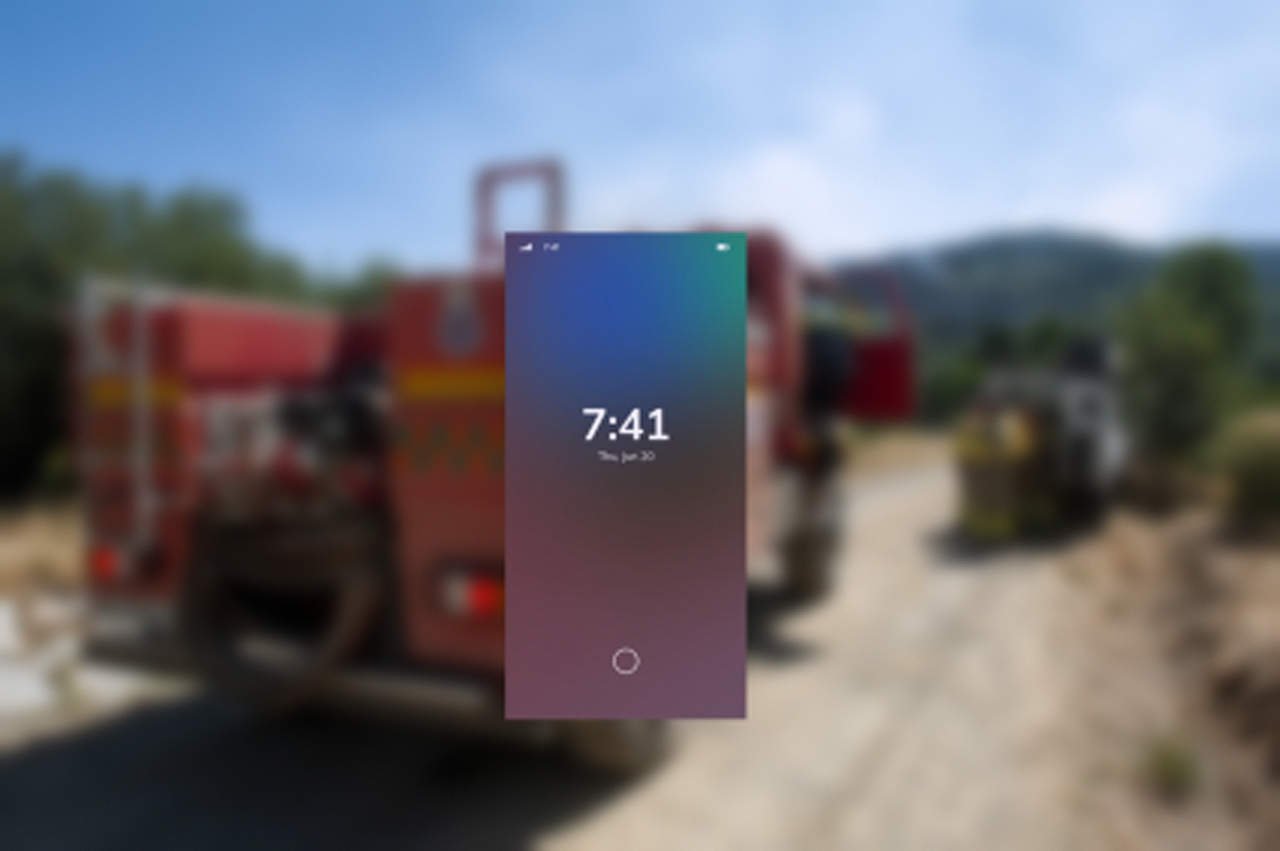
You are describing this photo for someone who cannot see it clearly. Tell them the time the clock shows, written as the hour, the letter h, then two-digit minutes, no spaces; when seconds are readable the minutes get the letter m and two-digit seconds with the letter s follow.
7h41
